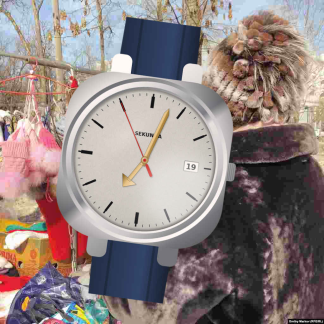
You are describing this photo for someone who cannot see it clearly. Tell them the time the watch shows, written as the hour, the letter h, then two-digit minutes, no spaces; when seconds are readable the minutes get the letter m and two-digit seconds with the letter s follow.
7h02m55s
